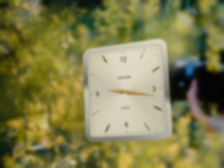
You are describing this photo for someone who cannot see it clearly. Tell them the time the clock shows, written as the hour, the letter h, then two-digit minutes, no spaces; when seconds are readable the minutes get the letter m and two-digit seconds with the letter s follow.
9h17
